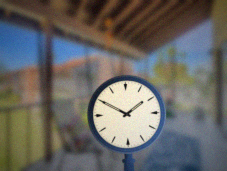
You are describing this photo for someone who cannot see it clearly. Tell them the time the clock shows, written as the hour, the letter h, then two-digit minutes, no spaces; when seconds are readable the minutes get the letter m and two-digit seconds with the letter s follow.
1h50
